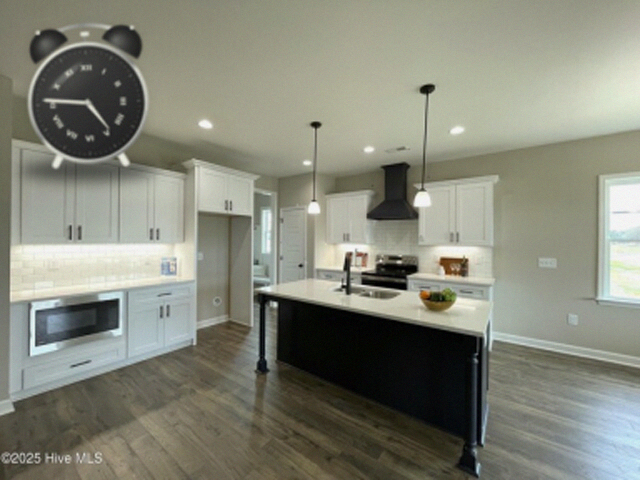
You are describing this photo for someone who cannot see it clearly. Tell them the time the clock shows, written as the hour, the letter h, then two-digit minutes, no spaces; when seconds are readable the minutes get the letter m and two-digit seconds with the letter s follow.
4h46
